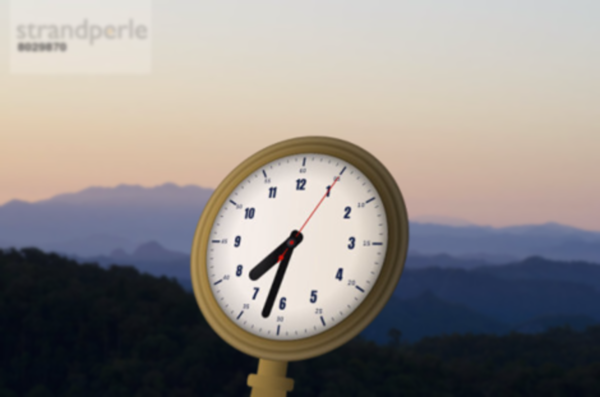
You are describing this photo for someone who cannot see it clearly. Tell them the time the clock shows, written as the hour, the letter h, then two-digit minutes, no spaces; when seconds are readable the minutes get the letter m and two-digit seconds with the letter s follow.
7h32m05s
